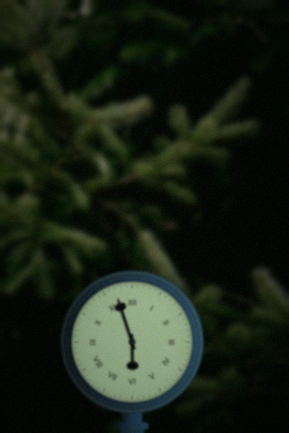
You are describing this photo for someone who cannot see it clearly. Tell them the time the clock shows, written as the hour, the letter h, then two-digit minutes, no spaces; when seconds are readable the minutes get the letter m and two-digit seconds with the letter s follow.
5h57
